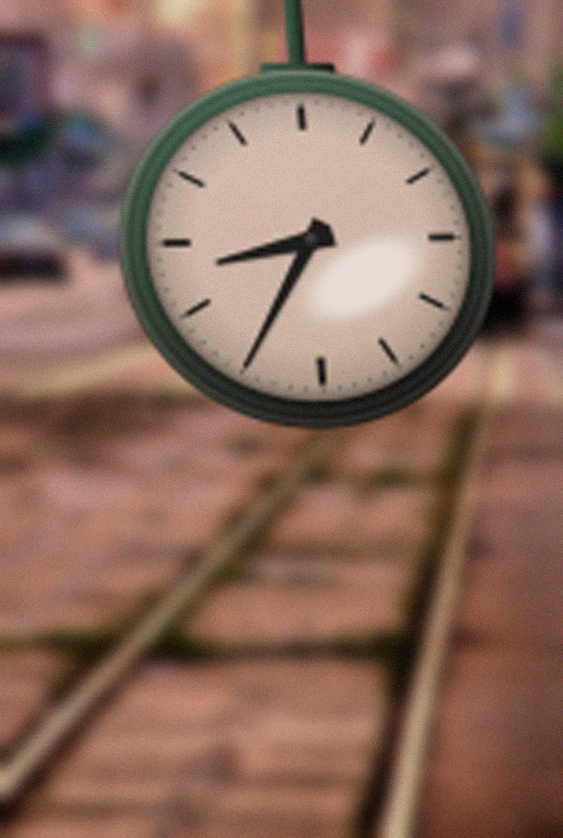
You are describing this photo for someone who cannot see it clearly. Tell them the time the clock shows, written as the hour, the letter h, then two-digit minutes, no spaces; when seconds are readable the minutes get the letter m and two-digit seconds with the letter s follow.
8h35
